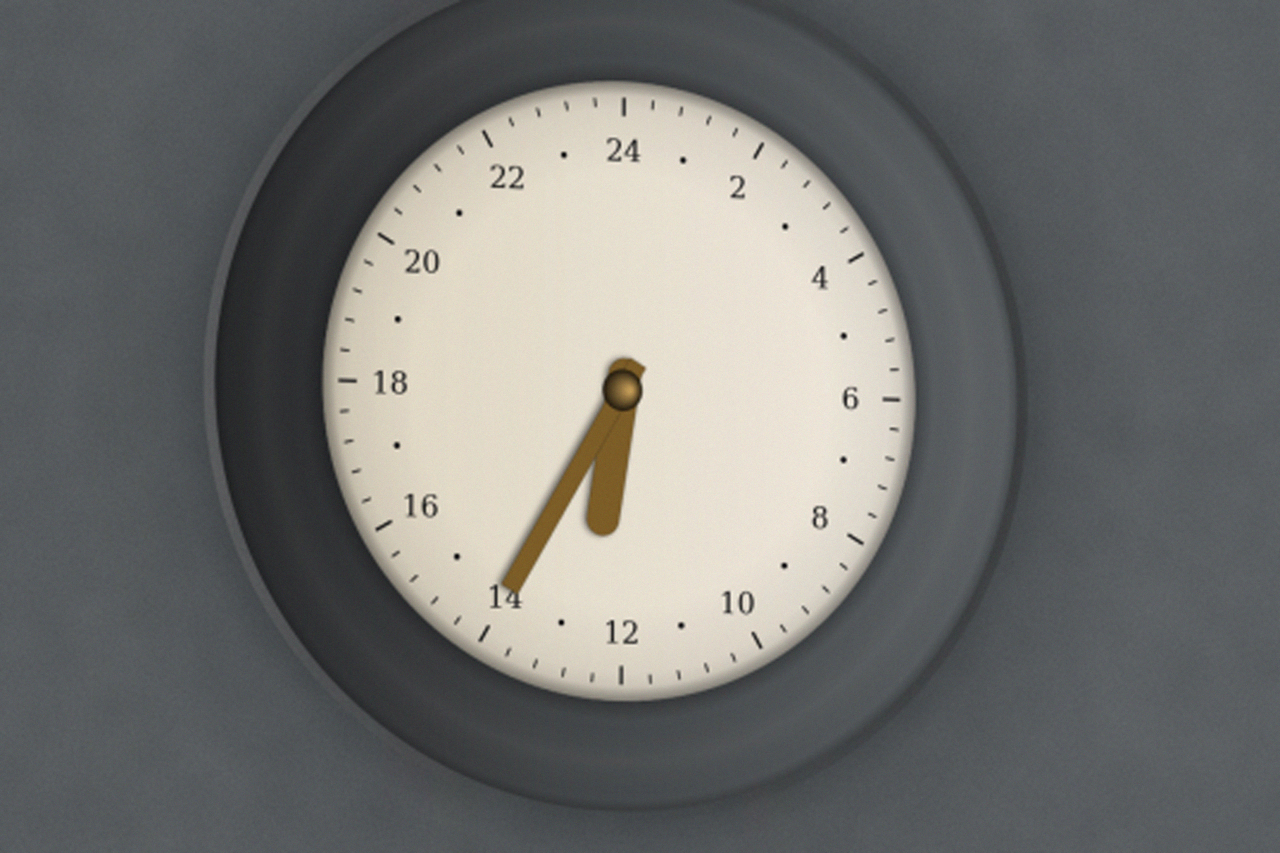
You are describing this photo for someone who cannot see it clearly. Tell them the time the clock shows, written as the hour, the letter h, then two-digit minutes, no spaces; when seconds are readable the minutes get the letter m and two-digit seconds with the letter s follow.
12h35
